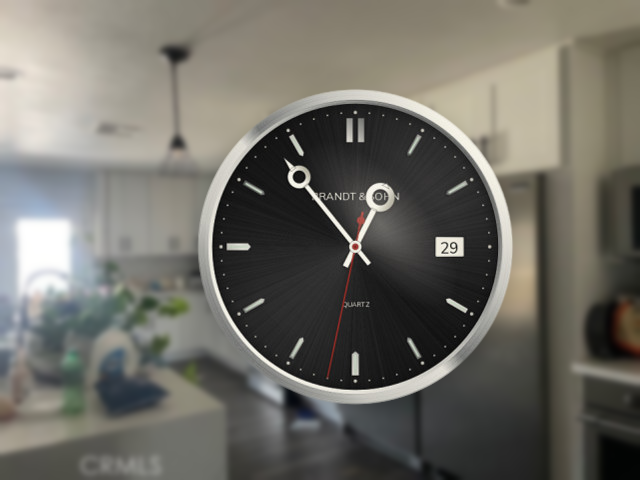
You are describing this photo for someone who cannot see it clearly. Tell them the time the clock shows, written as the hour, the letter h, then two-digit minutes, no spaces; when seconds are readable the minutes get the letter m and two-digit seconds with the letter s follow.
12h53m32s
